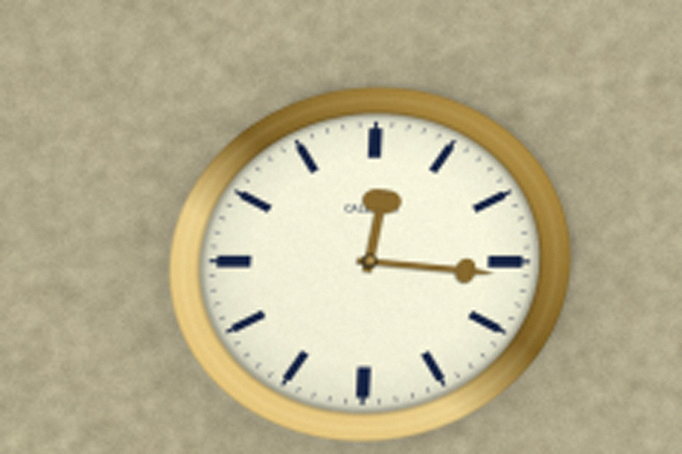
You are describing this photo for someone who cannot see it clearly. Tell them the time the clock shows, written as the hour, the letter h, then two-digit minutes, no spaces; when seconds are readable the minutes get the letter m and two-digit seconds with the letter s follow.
12h16
